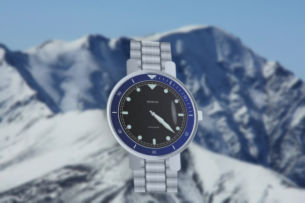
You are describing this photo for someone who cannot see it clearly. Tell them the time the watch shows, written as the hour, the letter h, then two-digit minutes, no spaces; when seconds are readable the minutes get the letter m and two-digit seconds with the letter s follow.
4h22
